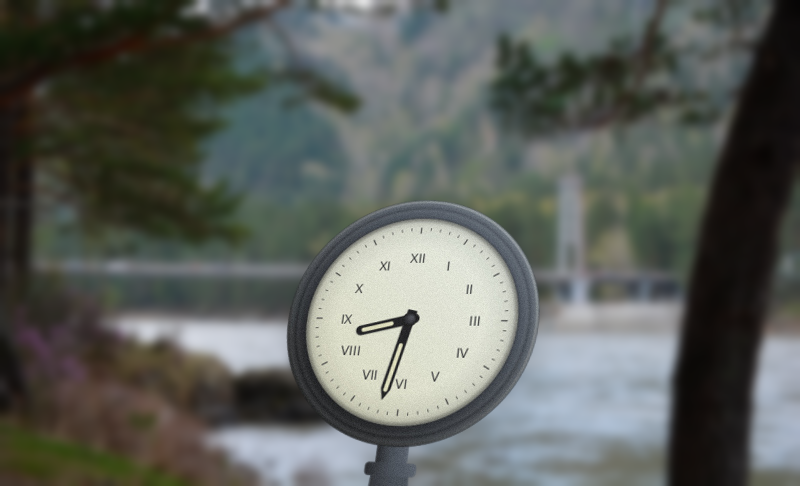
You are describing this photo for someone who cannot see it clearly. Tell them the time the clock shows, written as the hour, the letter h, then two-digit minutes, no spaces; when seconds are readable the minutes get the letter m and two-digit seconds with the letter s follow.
8h32
